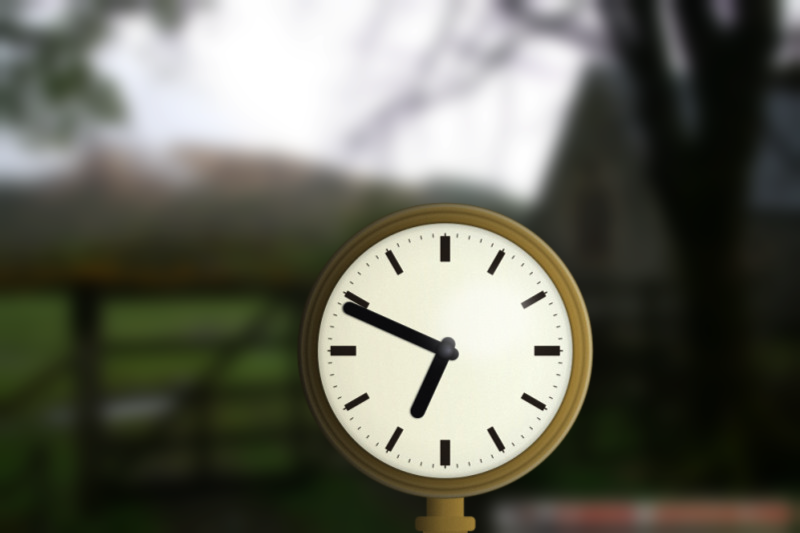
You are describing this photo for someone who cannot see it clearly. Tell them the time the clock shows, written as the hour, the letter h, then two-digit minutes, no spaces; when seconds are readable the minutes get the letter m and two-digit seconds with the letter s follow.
6h49
